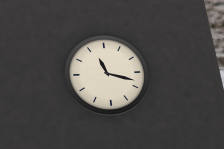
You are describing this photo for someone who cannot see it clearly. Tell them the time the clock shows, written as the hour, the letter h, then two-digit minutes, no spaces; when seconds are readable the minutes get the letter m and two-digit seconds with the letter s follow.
11h18
